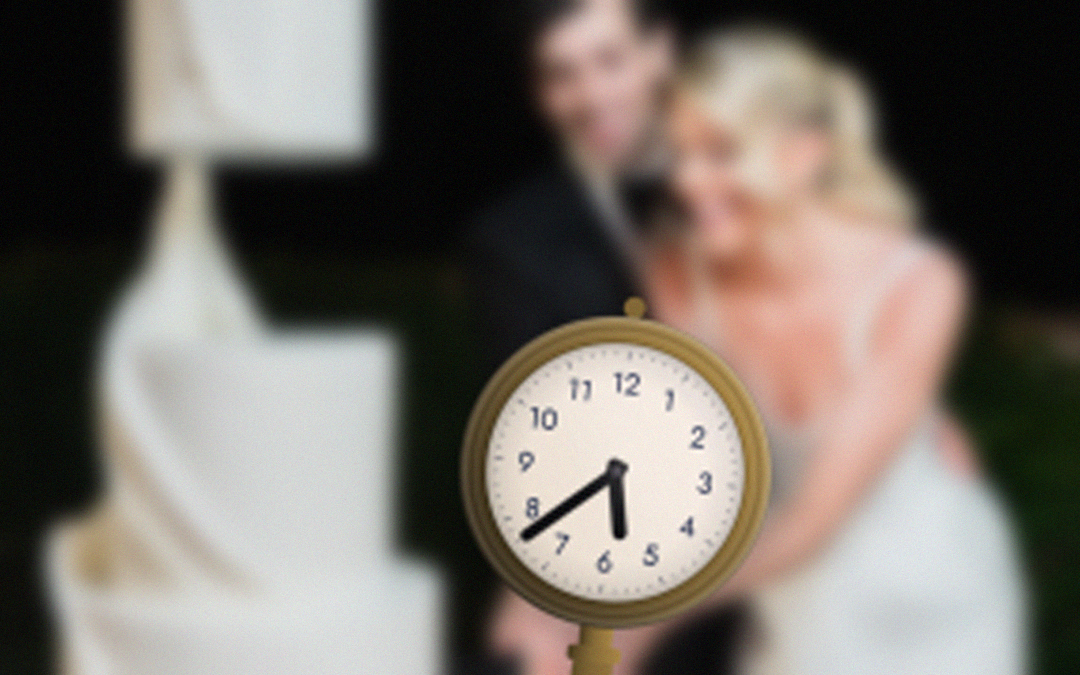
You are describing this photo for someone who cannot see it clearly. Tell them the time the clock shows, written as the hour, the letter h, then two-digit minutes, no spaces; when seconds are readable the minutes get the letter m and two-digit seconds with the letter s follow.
5h38
